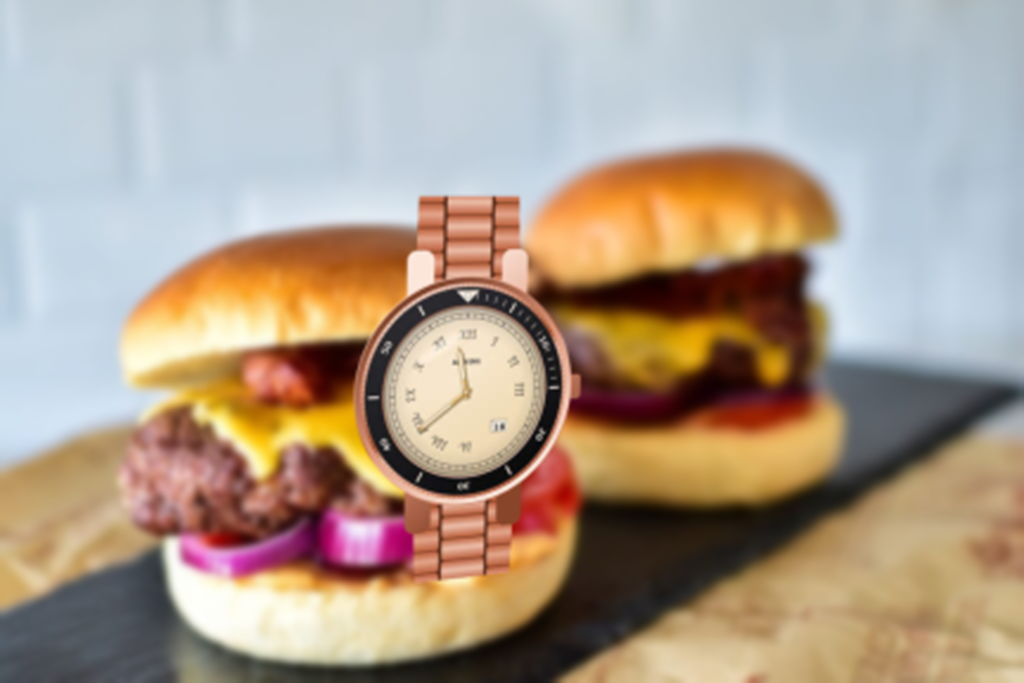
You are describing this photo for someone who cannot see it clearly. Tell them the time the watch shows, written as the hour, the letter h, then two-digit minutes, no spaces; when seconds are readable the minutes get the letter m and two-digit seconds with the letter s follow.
11h39
